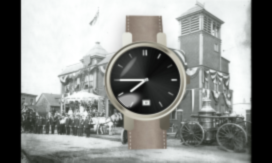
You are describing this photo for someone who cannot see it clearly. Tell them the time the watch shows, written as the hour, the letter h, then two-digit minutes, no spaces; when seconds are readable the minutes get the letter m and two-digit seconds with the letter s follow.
7h45
